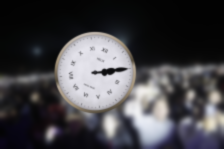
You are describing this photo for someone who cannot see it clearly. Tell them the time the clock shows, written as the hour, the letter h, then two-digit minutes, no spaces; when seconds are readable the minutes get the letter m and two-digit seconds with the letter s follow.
2h10
